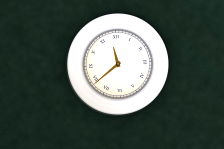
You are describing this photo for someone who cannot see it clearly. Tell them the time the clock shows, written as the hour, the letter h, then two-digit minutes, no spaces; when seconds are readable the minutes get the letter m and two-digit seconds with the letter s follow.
11h39
